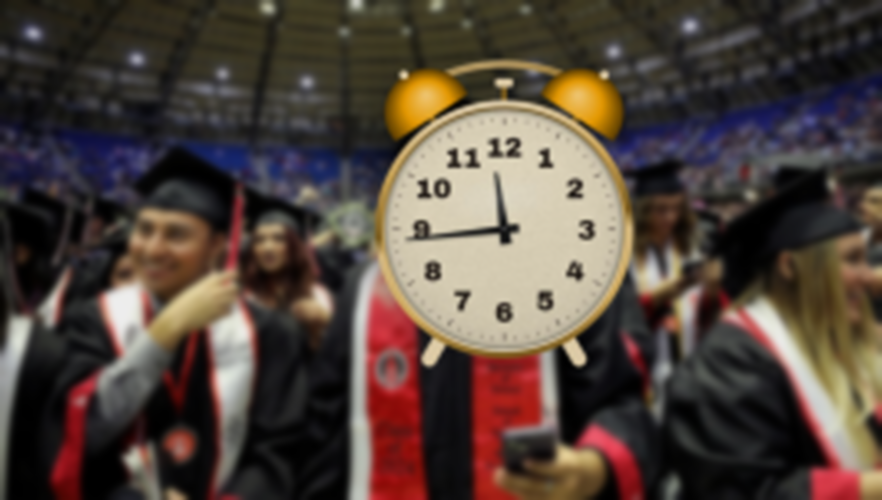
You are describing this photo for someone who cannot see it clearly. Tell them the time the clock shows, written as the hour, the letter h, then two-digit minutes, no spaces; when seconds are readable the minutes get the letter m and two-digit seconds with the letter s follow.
11h44
